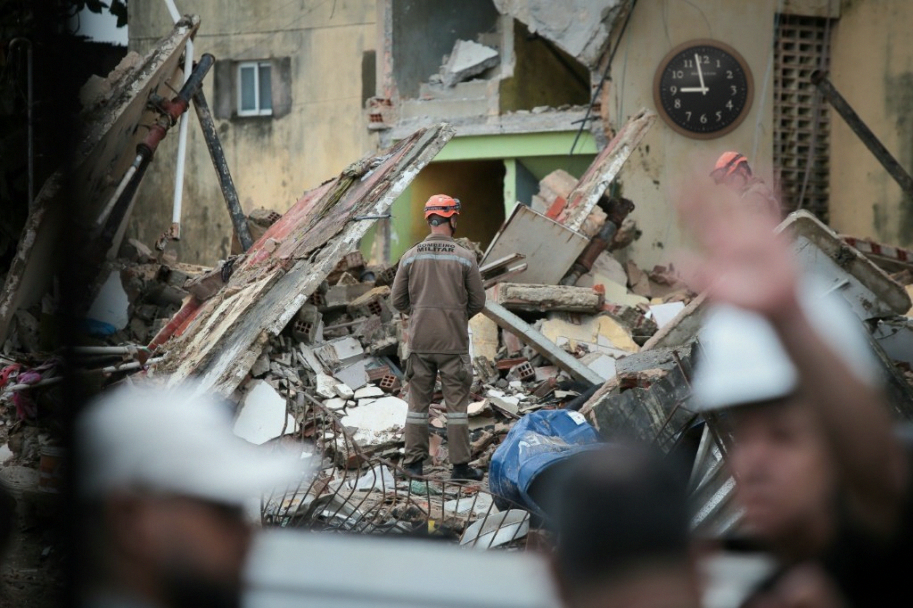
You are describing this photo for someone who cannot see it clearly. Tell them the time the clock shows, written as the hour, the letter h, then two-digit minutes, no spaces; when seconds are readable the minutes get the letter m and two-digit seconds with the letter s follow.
8h58
